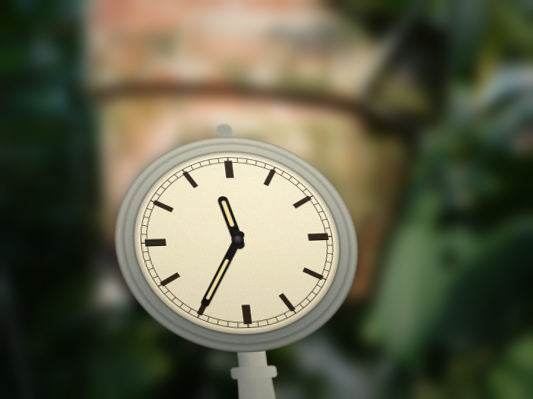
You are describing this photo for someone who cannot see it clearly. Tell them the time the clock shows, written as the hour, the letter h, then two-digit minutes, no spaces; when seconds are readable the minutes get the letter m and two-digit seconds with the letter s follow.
11h35
